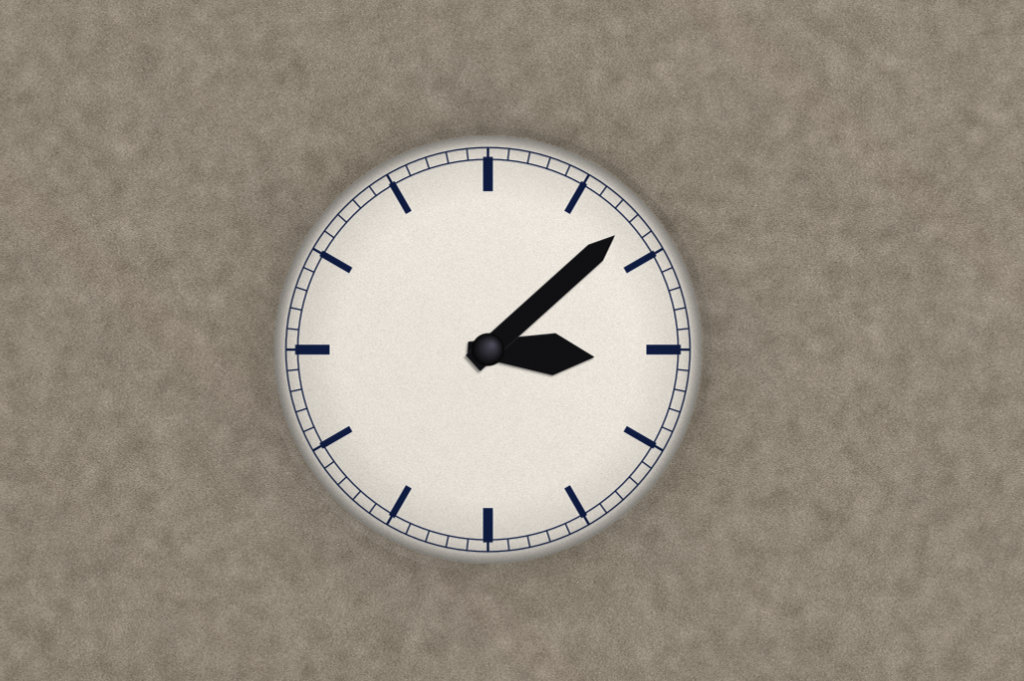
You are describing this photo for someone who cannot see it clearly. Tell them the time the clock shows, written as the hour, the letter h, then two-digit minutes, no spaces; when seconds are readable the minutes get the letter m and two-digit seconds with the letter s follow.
3h08
